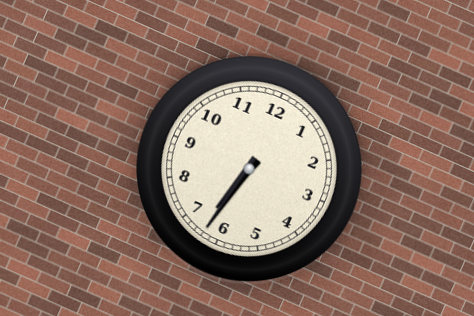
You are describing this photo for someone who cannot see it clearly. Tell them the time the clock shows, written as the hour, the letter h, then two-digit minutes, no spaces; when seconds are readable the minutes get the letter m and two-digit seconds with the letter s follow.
6h32
